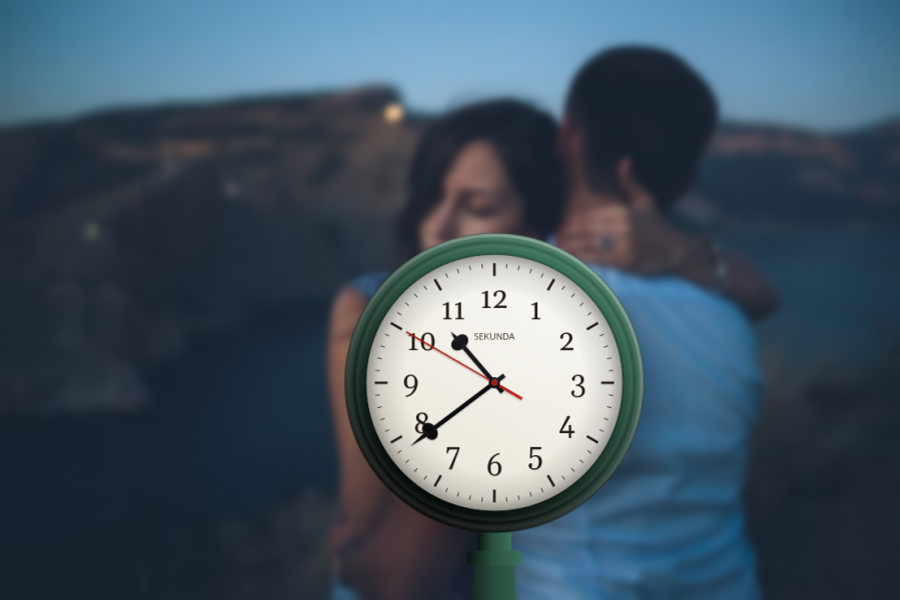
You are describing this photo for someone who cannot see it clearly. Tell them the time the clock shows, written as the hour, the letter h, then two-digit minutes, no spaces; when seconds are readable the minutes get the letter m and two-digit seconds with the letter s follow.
10h38m50s
